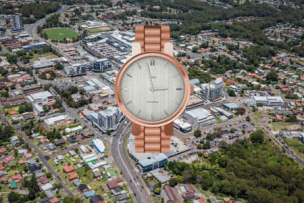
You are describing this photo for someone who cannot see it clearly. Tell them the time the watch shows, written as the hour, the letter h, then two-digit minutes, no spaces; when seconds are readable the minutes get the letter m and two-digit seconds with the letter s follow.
2h58
